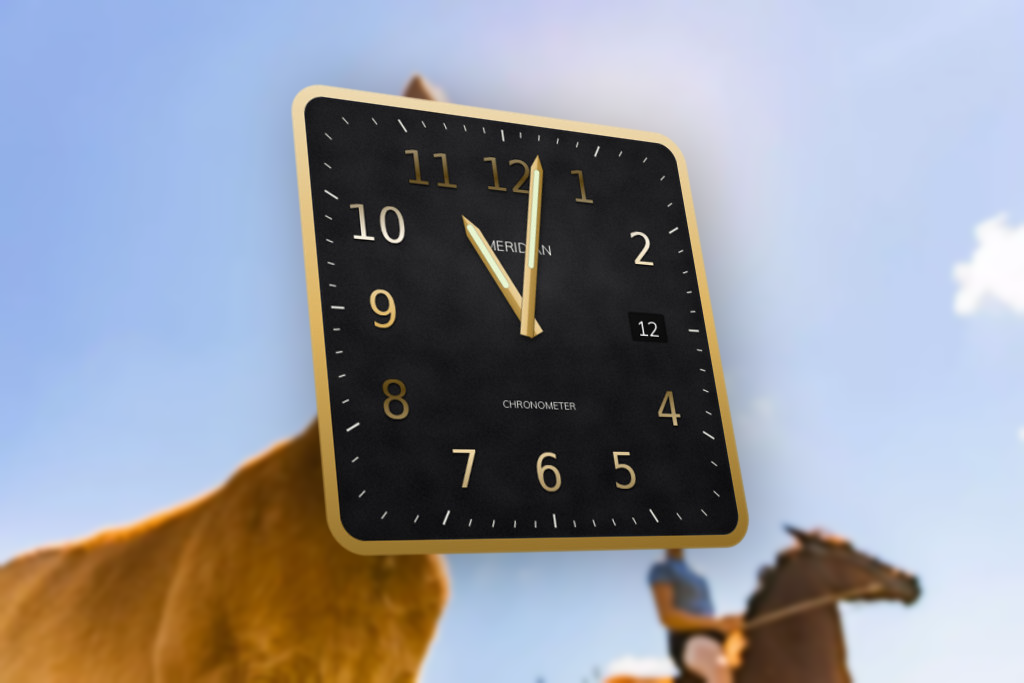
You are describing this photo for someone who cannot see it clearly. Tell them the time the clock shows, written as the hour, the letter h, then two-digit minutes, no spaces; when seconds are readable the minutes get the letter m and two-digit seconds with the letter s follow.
11h02
